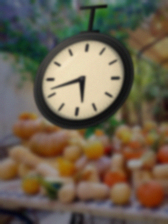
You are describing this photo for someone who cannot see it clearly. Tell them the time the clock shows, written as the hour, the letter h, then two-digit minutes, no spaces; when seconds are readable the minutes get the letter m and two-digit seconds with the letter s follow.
5h42
